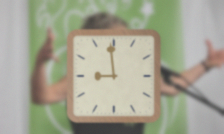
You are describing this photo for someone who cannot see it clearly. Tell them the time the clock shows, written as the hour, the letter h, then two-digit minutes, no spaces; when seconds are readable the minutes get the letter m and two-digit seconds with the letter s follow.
8h59
